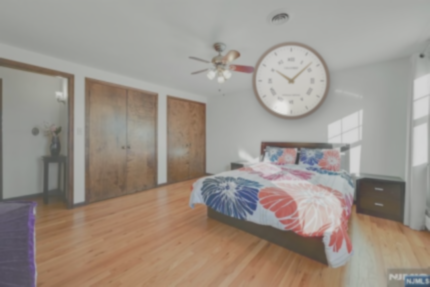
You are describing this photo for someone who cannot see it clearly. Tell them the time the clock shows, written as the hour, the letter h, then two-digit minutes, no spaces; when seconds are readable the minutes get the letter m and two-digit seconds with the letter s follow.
10h08
